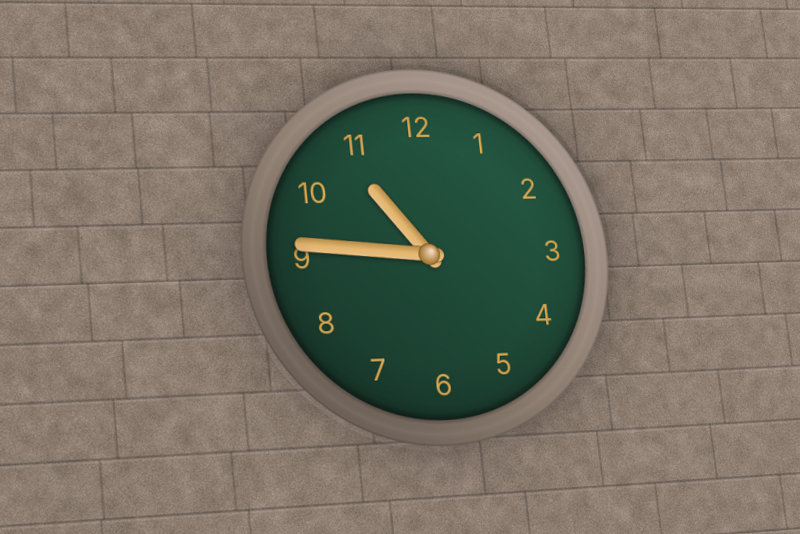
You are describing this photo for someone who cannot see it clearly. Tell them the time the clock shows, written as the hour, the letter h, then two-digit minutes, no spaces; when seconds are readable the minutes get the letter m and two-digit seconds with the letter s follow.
10h46
